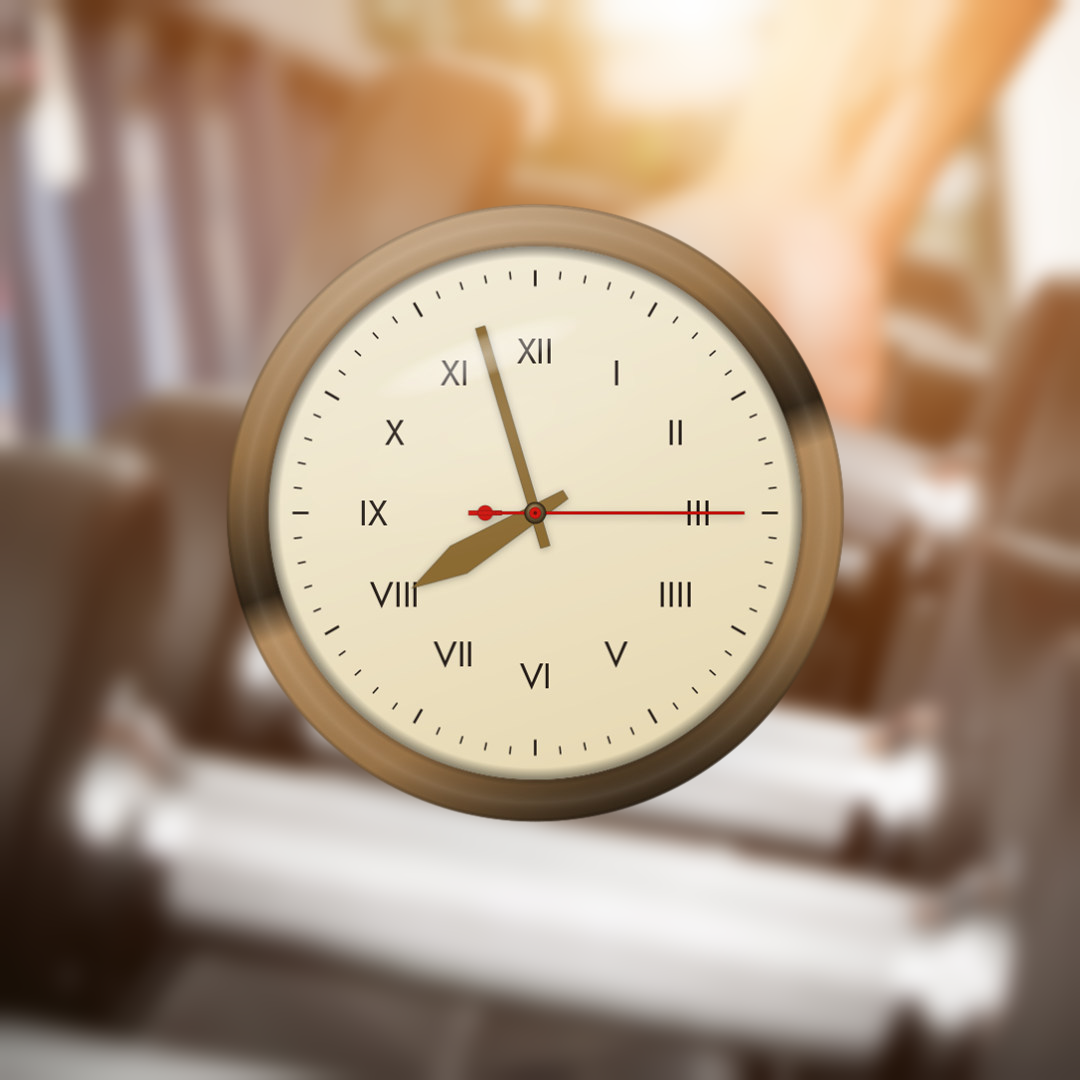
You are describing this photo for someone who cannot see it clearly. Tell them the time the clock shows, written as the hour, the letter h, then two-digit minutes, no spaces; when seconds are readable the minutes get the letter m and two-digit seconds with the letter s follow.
7h57m15s
